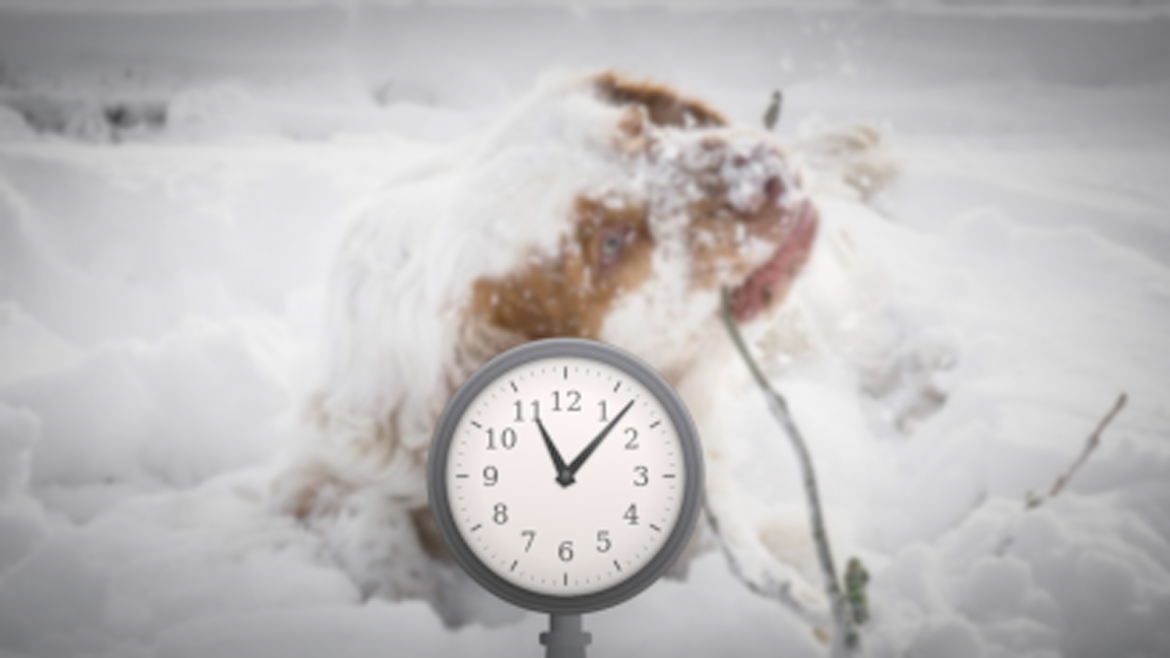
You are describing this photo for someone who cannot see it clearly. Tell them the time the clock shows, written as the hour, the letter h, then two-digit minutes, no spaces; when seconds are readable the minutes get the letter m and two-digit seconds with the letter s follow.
11h07
